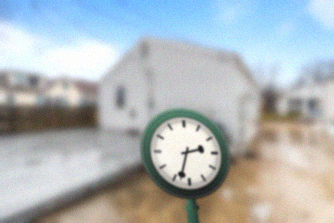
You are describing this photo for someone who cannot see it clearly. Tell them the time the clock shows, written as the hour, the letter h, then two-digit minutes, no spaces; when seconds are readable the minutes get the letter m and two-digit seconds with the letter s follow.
2h33
